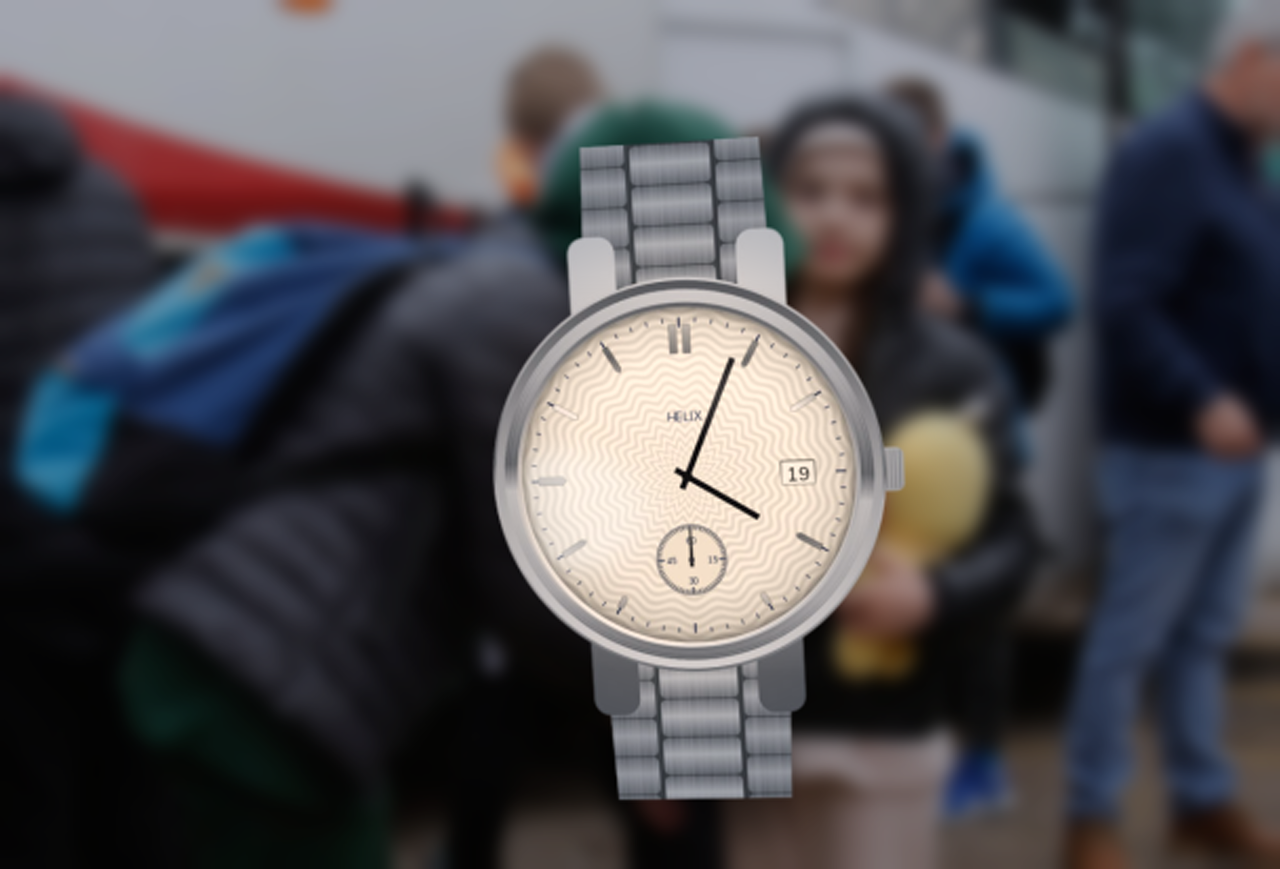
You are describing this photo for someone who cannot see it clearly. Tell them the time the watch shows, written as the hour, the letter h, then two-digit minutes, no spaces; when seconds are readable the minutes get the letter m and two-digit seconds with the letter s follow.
4h04
